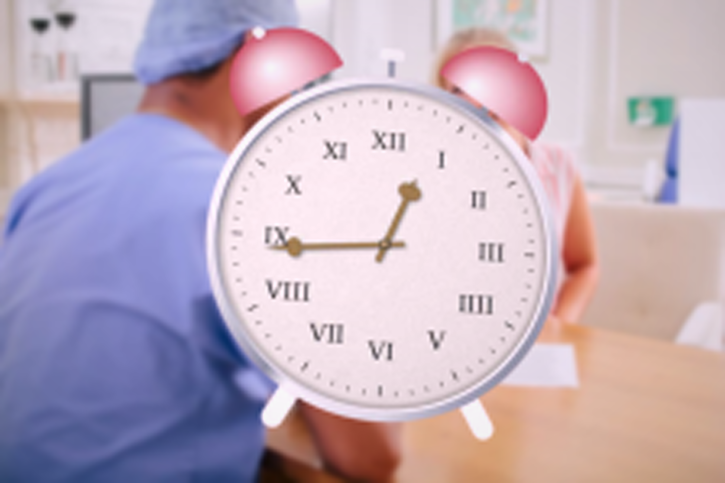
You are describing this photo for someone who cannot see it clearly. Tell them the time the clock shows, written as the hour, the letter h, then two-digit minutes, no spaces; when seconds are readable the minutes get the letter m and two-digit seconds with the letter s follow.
12h44
